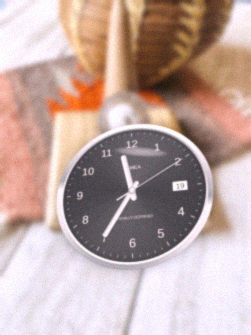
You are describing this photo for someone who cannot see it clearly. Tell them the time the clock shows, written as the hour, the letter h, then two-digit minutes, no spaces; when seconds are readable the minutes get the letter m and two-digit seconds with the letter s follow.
11h35m10s
